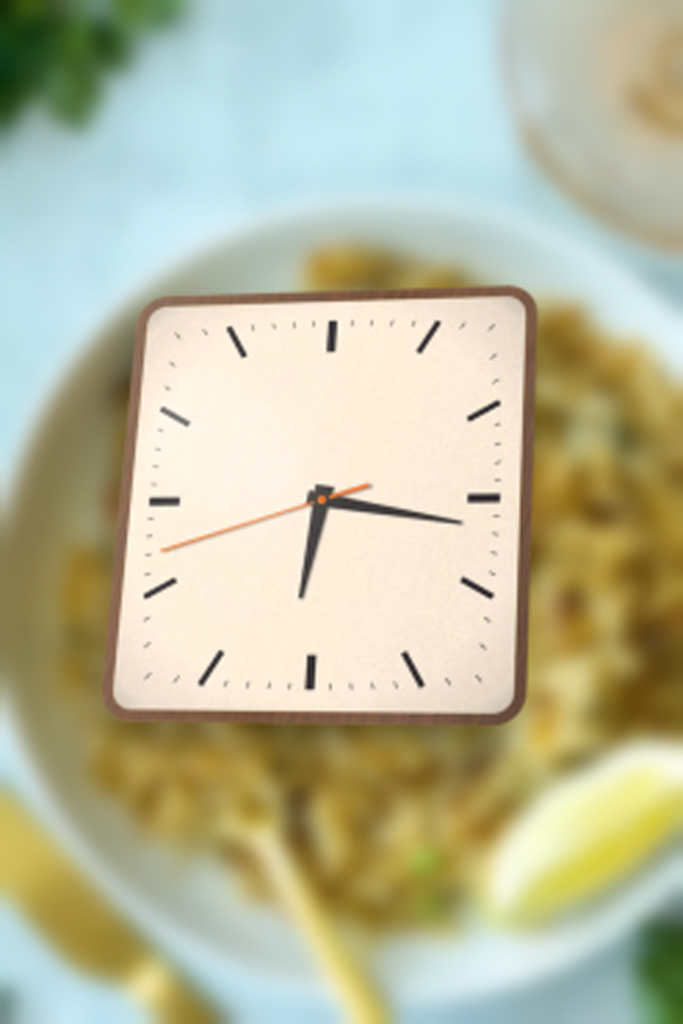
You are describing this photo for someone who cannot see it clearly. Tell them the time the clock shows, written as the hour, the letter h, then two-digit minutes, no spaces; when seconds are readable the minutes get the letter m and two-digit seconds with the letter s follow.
6h16m42s
